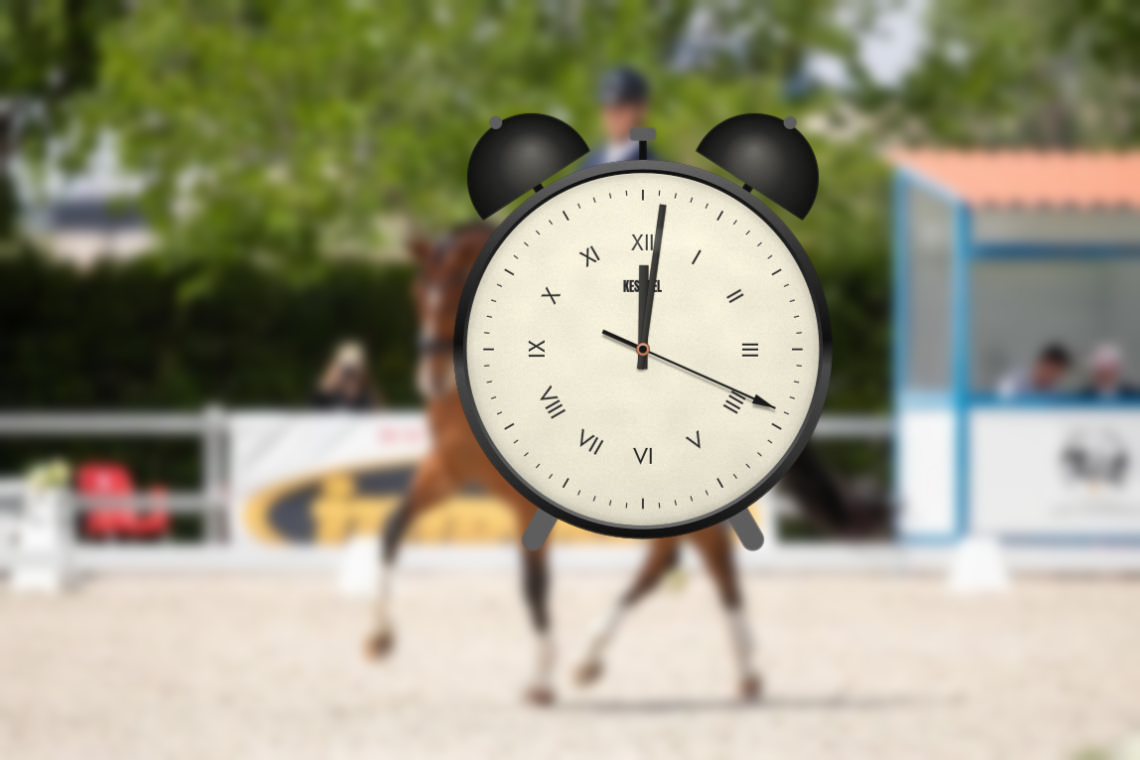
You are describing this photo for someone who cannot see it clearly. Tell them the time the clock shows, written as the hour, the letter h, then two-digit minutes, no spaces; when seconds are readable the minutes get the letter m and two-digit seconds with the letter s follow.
12h01m19s
